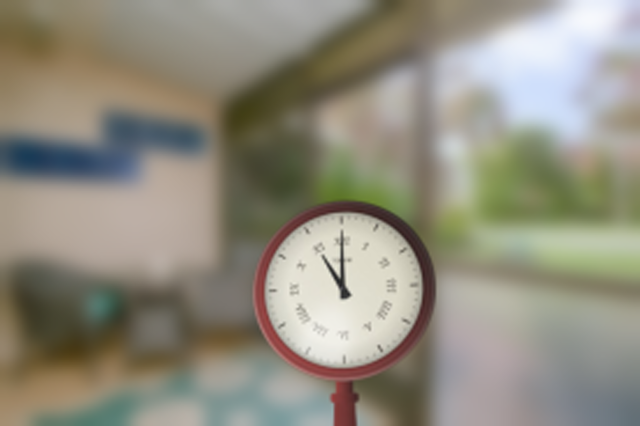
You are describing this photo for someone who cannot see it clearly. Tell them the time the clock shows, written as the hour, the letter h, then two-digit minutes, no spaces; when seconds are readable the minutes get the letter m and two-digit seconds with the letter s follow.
11h00
